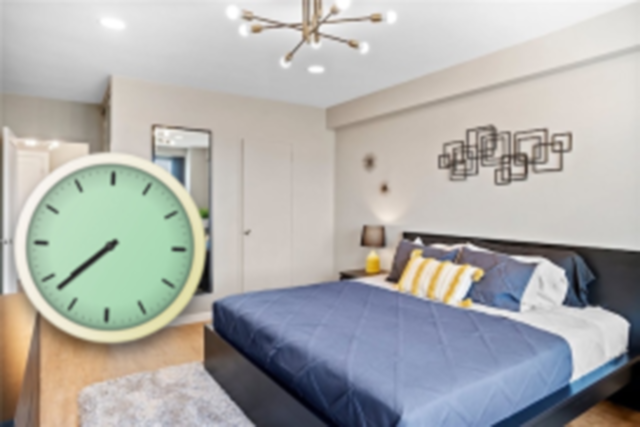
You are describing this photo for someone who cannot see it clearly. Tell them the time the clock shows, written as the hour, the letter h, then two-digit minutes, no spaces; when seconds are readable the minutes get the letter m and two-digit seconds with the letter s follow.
7h38
